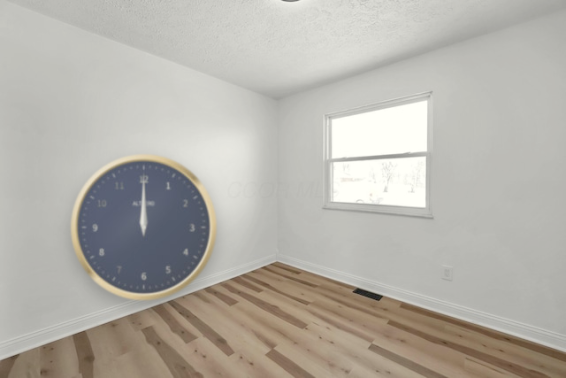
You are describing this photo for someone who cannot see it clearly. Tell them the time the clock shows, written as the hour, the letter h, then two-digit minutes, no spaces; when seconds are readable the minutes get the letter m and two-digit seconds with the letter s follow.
12h00
